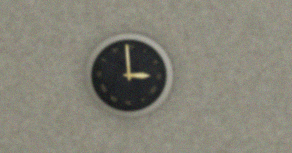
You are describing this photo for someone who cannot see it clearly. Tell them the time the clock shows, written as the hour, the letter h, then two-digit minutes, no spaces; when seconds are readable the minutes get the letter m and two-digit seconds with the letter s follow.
2h59
